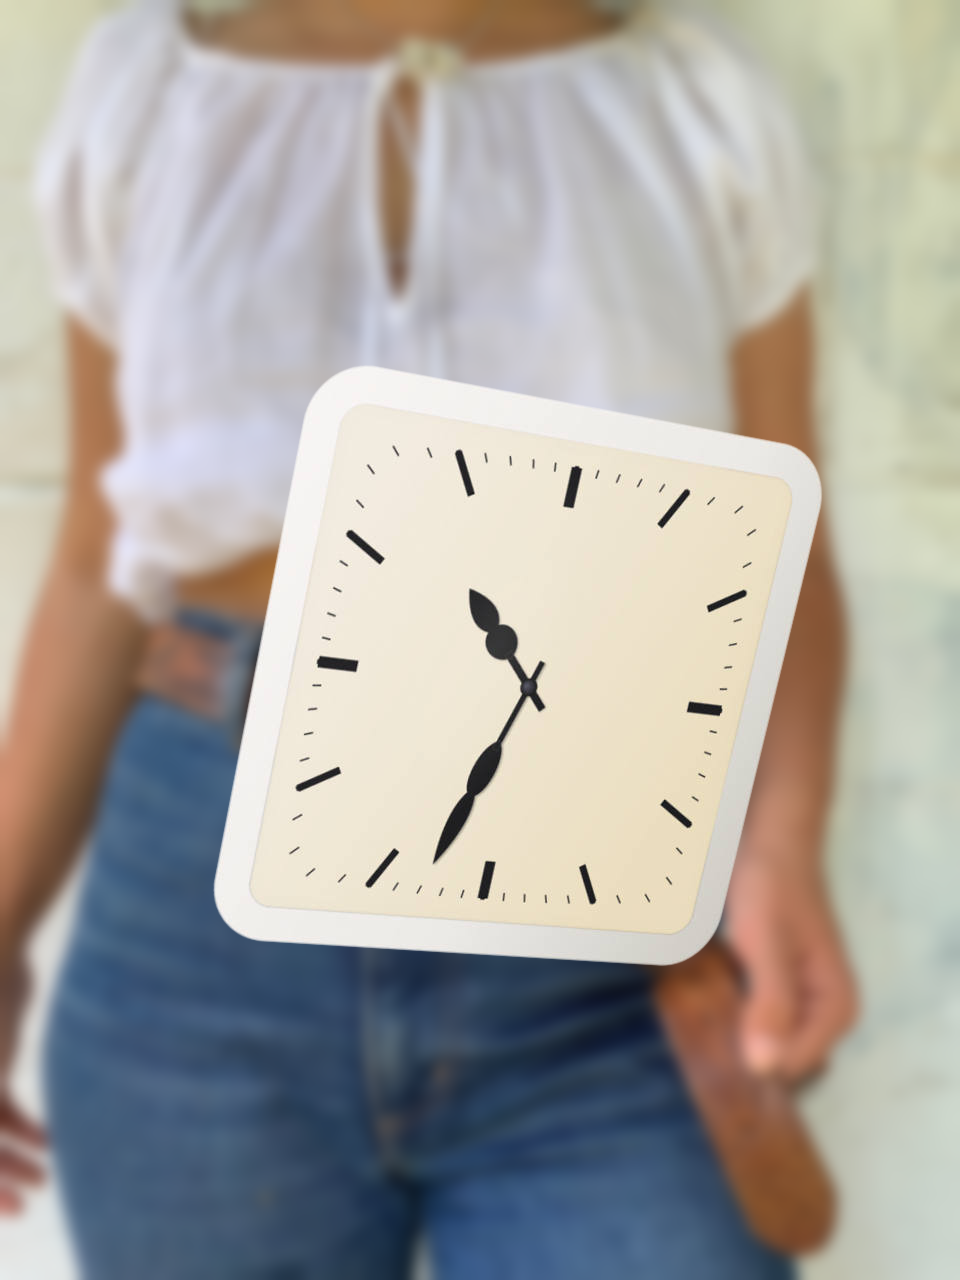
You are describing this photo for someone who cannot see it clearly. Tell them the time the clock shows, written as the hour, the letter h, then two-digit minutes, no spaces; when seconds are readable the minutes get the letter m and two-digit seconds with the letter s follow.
10h33
